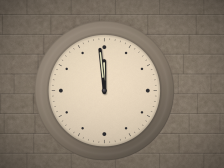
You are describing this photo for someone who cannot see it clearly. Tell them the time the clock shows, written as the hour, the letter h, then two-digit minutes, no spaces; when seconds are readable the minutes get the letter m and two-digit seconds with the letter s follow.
11h59
